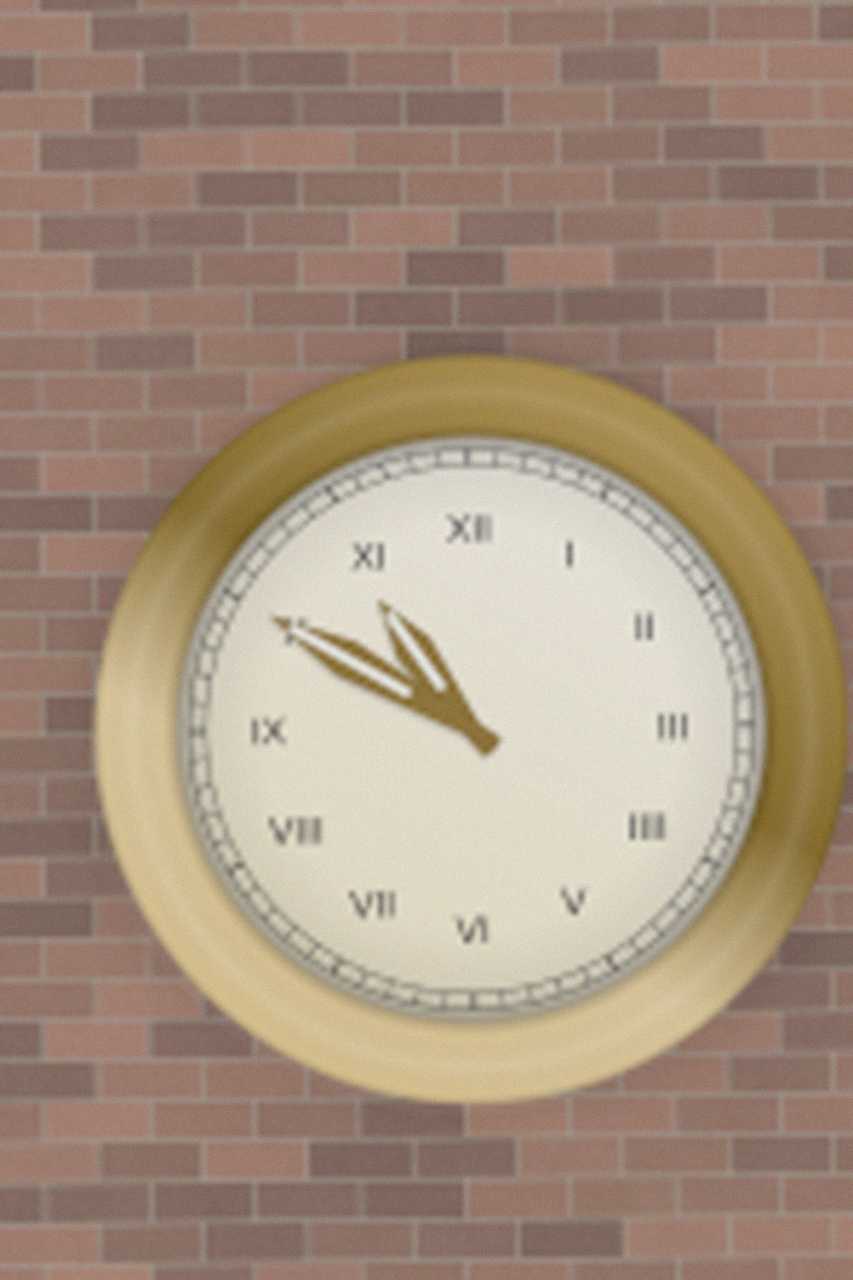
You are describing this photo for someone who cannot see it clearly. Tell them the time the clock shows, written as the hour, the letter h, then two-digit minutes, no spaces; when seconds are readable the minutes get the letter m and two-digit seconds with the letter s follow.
10h50
